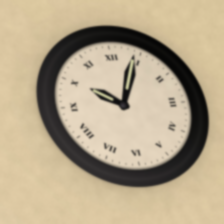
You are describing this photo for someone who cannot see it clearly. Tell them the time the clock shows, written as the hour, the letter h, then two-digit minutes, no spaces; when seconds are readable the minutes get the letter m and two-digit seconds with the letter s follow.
10h04
